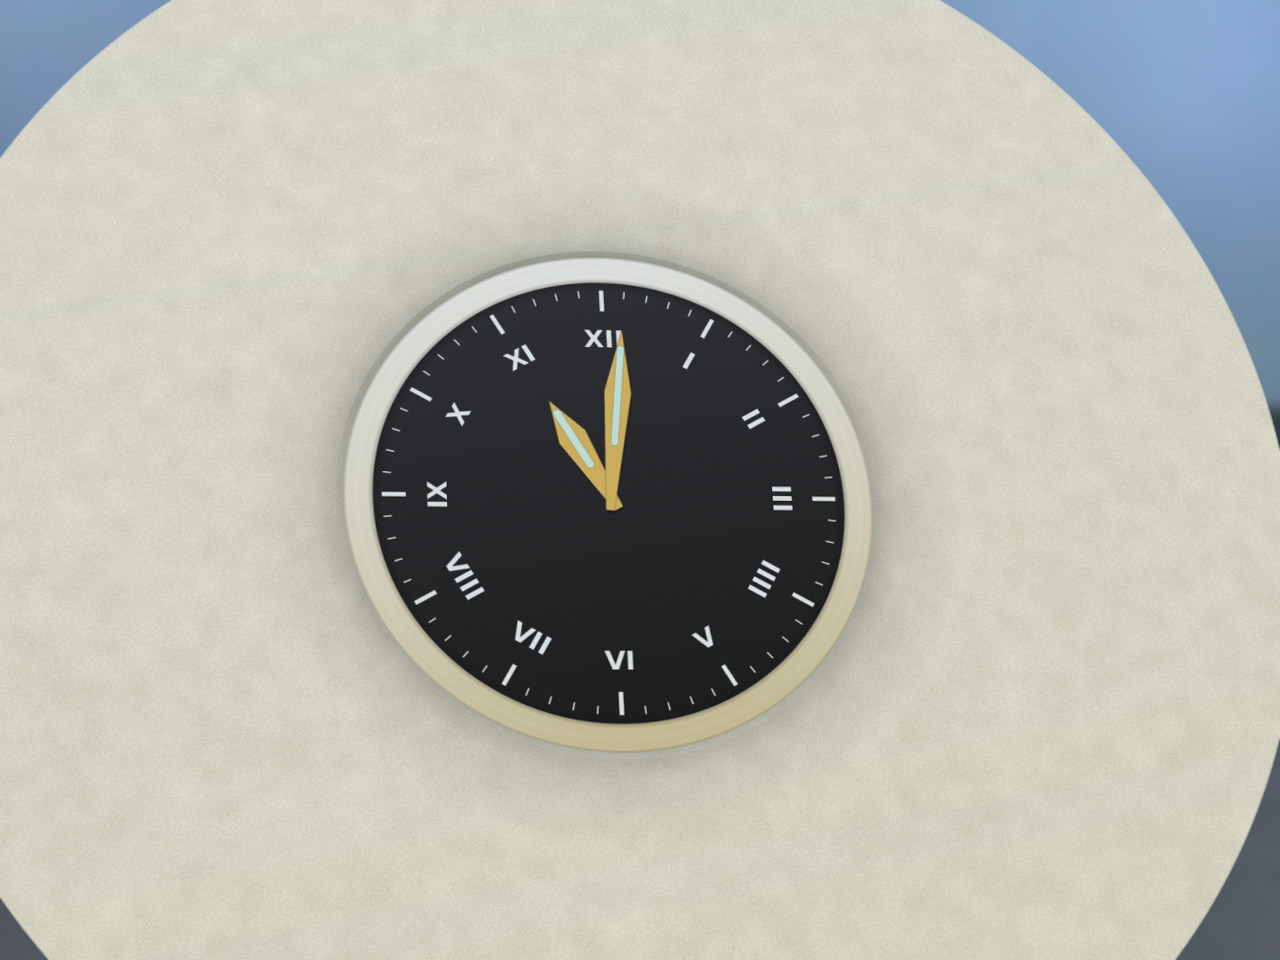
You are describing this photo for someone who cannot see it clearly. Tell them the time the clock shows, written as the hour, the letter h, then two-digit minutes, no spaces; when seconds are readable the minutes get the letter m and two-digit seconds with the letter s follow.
11h01
